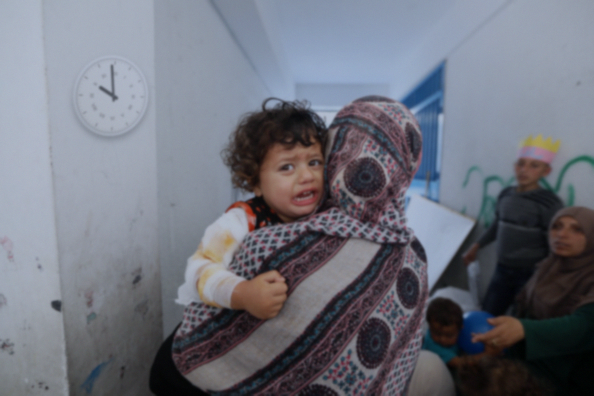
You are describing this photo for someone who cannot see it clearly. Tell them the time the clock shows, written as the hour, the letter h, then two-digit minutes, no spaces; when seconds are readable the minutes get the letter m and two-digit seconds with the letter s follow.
9h59
